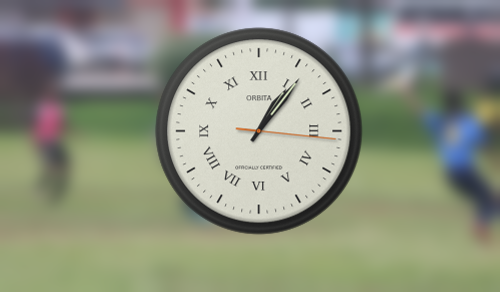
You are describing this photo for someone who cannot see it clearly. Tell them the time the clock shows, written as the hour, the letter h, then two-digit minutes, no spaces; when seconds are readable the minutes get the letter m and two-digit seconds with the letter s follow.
1h06m16s
